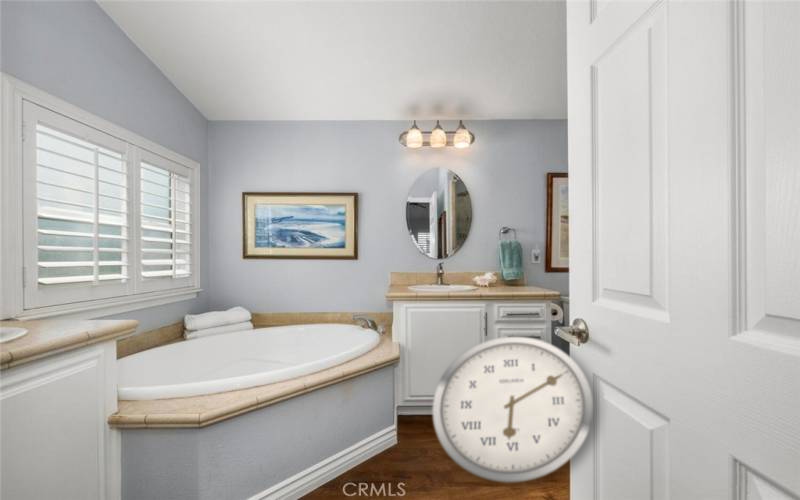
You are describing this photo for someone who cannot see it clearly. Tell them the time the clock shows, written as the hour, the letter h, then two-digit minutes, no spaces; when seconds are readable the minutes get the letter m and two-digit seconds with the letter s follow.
6h10
